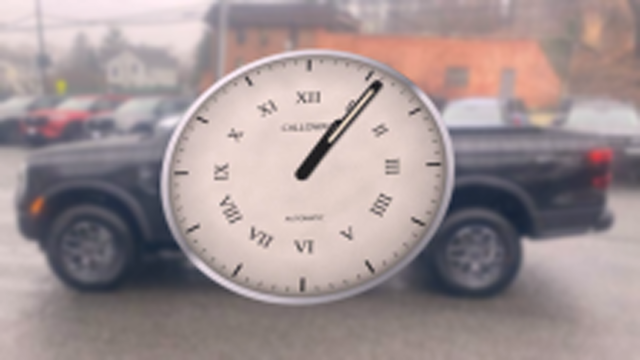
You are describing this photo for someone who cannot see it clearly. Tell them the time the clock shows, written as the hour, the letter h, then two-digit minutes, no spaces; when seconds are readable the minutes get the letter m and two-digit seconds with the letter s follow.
1h06
